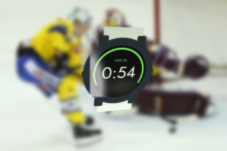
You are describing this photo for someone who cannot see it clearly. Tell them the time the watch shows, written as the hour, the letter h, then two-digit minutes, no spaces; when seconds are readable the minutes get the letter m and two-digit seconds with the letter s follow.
0h54
